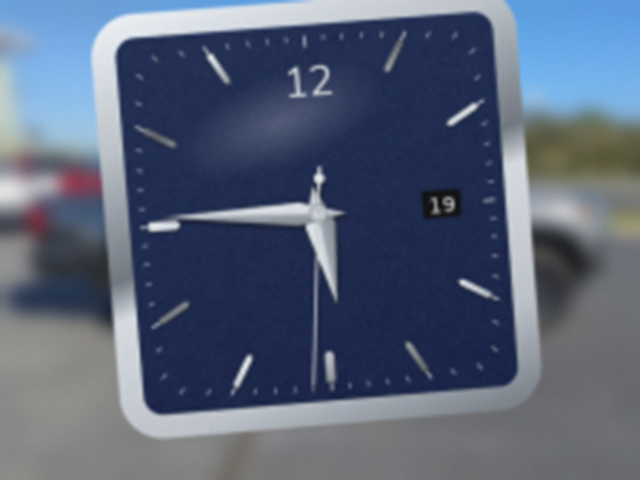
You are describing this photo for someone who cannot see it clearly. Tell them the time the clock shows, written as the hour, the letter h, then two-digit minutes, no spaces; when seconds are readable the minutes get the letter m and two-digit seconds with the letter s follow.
5h45m31s
